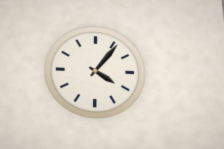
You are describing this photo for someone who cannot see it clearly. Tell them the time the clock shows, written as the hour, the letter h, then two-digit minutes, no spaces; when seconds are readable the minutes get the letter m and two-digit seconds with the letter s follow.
4h06
